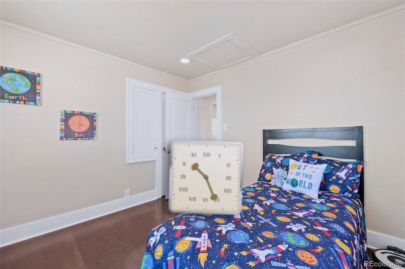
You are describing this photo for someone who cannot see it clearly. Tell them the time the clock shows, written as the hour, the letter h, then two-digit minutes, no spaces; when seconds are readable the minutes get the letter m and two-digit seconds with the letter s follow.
10h26
